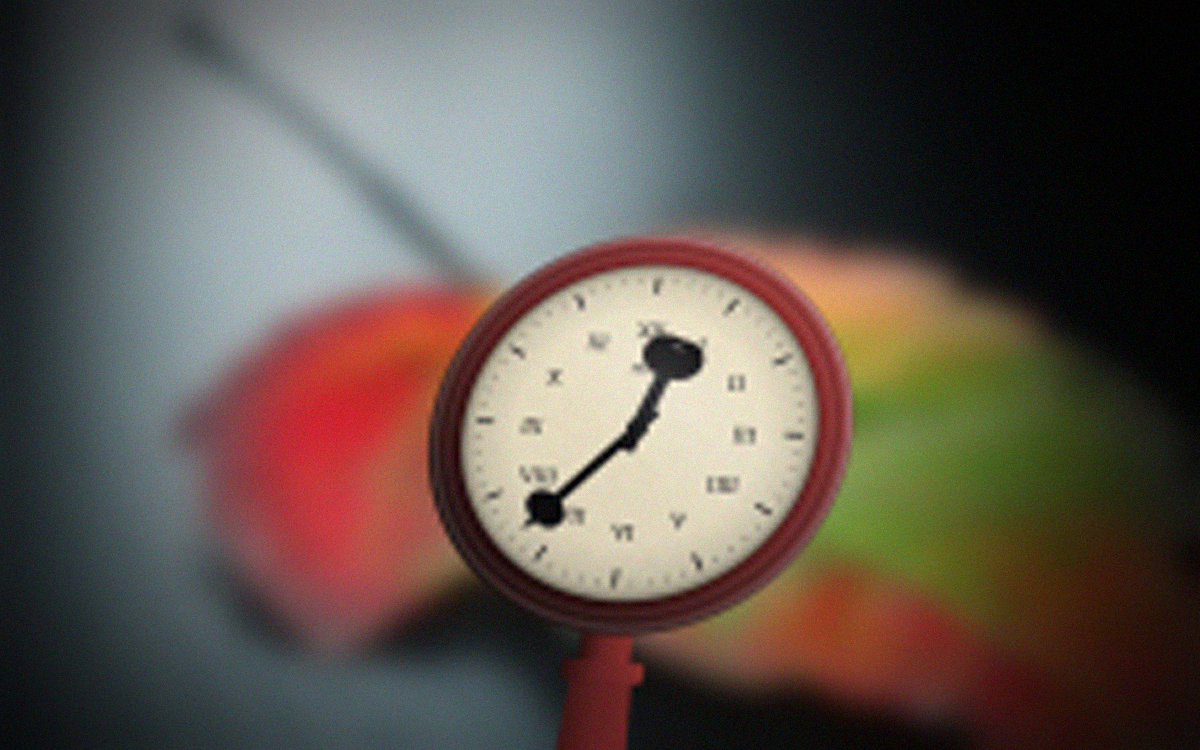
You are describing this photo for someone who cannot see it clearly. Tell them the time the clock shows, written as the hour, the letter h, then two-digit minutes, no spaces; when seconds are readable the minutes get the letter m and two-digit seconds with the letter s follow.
12h37
